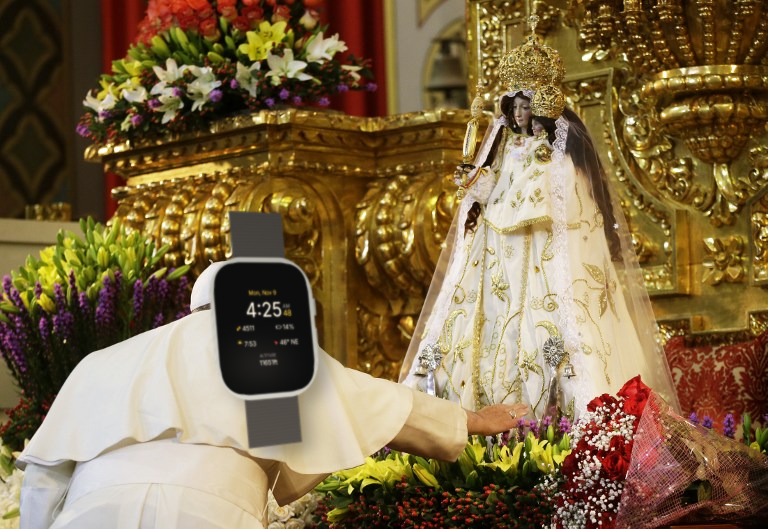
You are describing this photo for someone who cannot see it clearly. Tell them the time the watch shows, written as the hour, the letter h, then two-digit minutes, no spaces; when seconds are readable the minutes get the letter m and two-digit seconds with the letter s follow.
4h25
